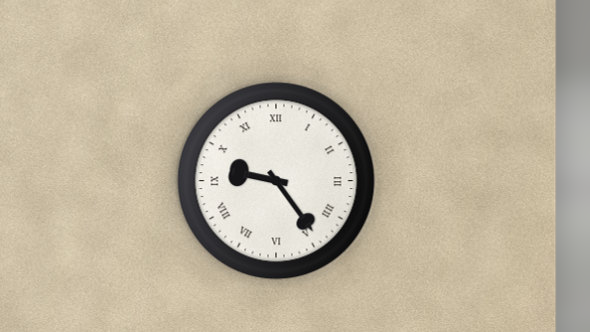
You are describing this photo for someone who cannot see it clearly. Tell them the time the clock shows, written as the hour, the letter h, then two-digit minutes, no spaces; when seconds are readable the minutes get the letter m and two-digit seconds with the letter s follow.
9h24
